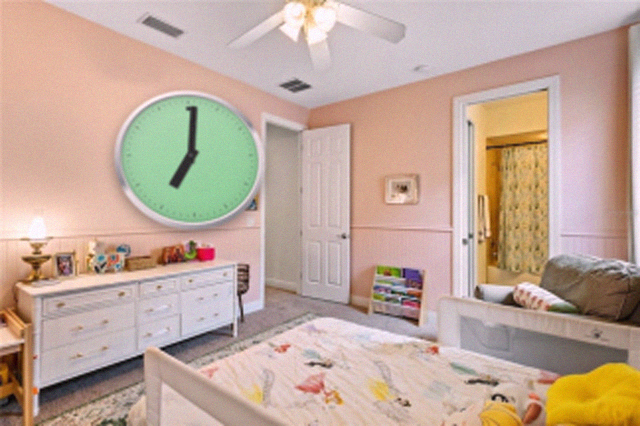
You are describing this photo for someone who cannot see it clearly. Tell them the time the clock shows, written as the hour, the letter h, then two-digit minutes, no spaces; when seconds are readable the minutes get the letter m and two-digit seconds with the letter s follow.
7h01
